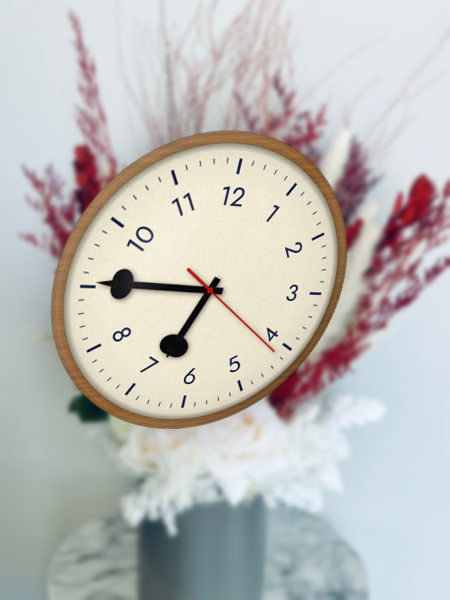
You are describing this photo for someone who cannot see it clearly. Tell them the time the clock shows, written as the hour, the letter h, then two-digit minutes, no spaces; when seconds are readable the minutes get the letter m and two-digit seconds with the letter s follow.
6h45m21s
